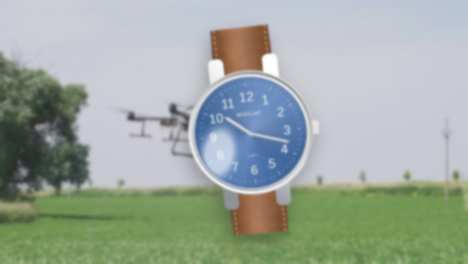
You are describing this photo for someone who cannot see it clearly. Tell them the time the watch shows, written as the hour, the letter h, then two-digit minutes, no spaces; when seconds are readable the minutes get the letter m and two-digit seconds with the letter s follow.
10h18
